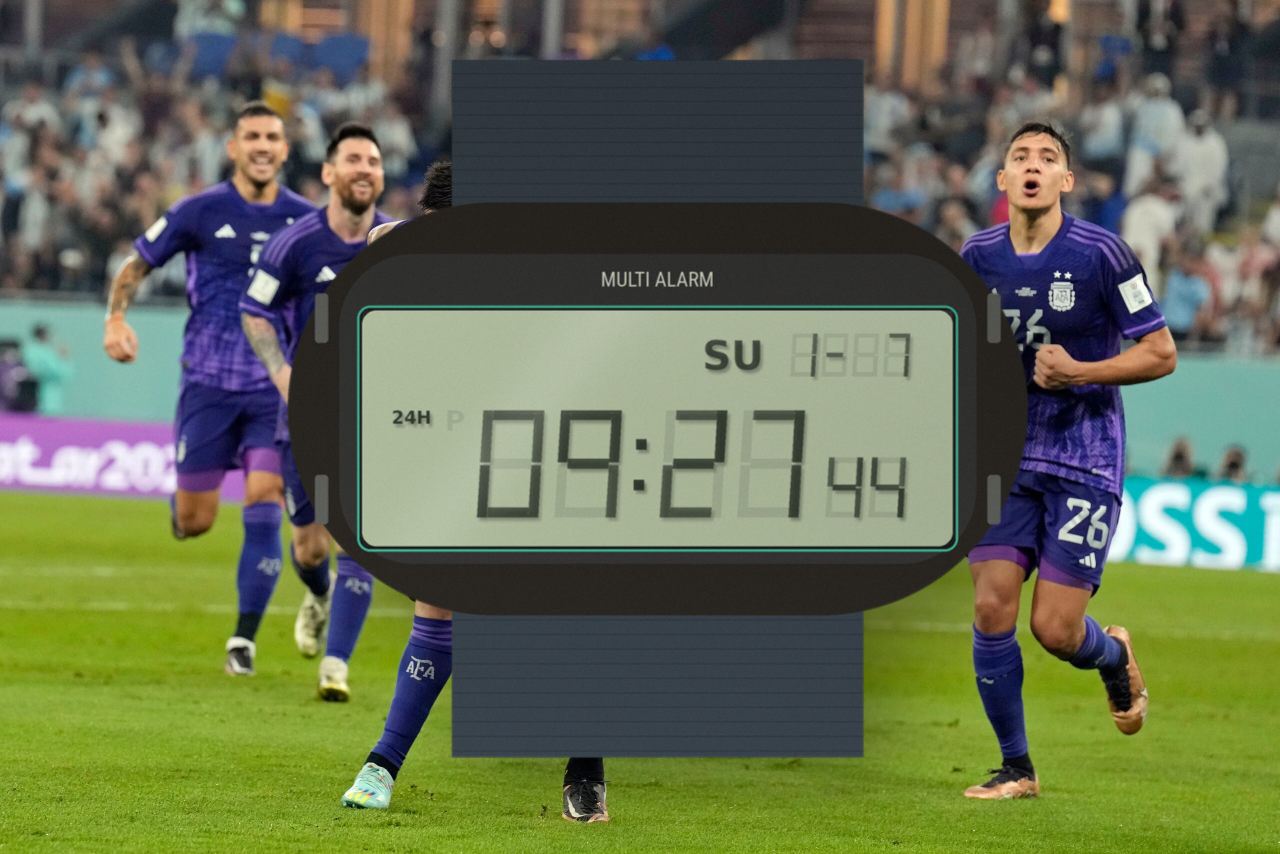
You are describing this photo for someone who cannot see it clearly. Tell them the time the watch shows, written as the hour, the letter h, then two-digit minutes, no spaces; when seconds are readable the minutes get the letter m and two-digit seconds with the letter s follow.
9h27m44s
